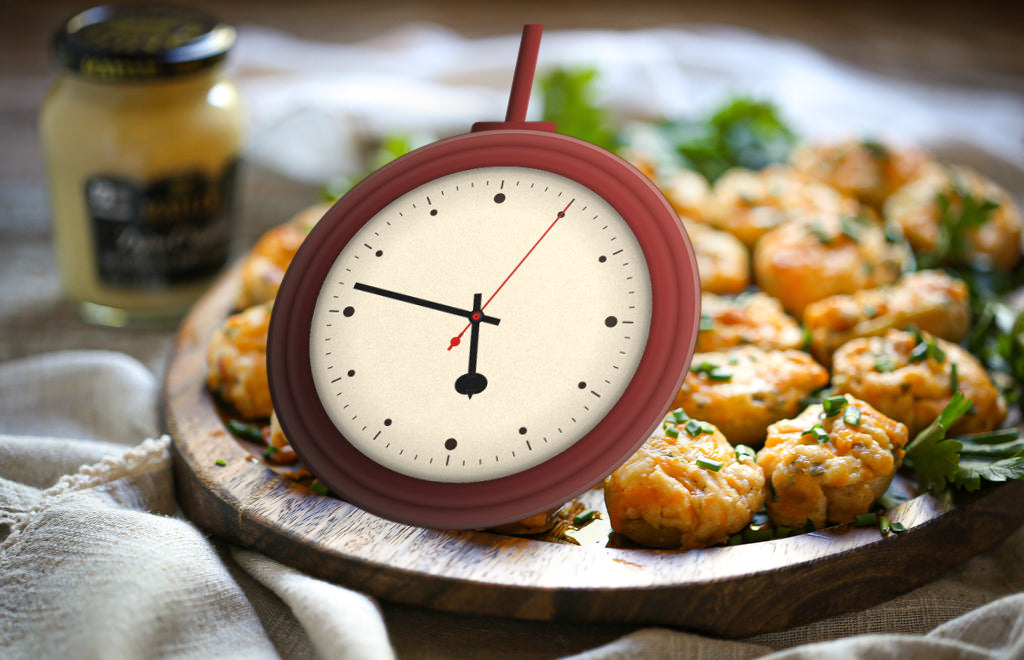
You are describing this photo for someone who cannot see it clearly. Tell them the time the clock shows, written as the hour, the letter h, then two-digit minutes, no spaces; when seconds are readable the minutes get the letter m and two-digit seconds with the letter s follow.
5h47m05s
